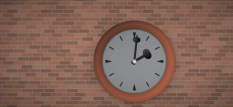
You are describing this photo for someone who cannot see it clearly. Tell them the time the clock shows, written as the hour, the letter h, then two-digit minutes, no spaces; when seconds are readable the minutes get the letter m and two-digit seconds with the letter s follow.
2h01
